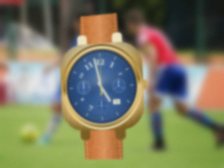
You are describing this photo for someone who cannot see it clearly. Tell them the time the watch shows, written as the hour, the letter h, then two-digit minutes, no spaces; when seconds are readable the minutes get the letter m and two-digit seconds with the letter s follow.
4h58
